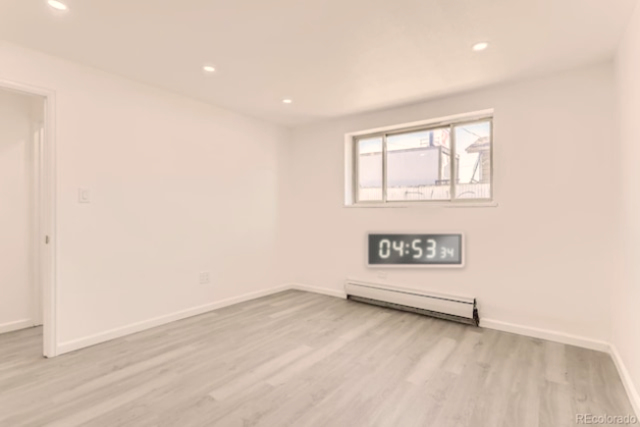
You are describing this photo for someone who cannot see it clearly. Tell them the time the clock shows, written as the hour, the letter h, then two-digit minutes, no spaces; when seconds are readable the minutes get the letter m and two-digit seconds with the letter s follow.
4h53
